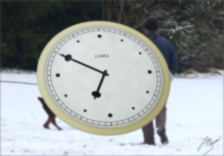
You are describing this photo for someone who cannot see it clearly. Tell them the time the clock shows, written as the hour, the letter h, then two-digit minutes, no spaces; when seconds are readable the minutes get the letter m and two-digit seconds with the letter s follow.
6h50
